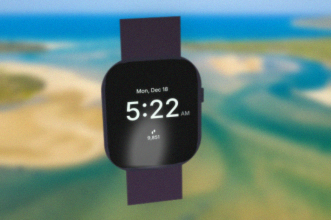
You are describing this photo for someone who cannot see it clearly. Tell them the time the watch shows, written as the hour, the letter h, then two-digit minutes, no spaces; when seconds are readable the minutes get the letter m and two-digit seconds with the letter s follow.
5h22
